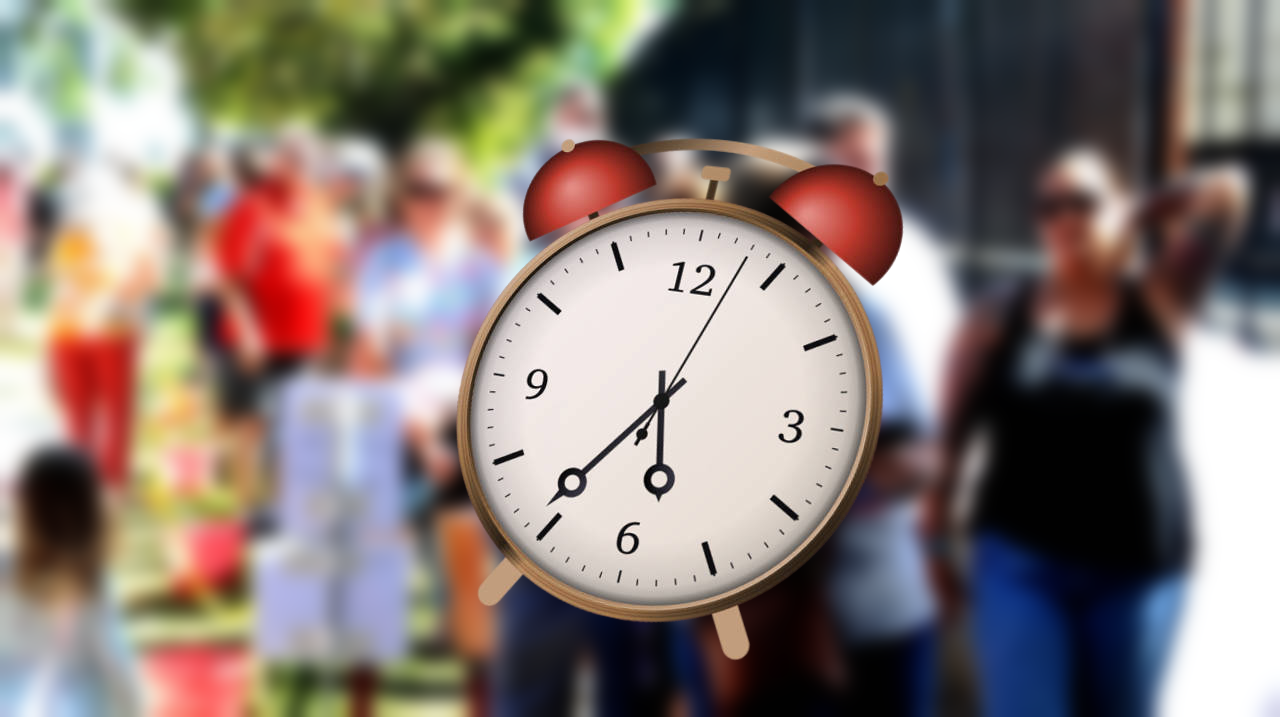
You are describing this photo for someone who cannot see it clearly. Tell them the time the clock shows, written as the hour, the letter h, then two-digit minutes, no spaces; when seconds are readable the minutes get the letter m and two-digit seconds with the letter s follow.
5h36m03s
